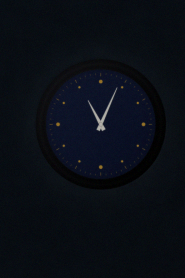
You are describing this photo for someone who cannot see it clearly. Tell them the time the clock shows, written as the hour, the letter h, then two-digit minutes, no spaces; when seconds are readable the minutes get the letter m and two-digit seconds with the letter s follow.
11h04
